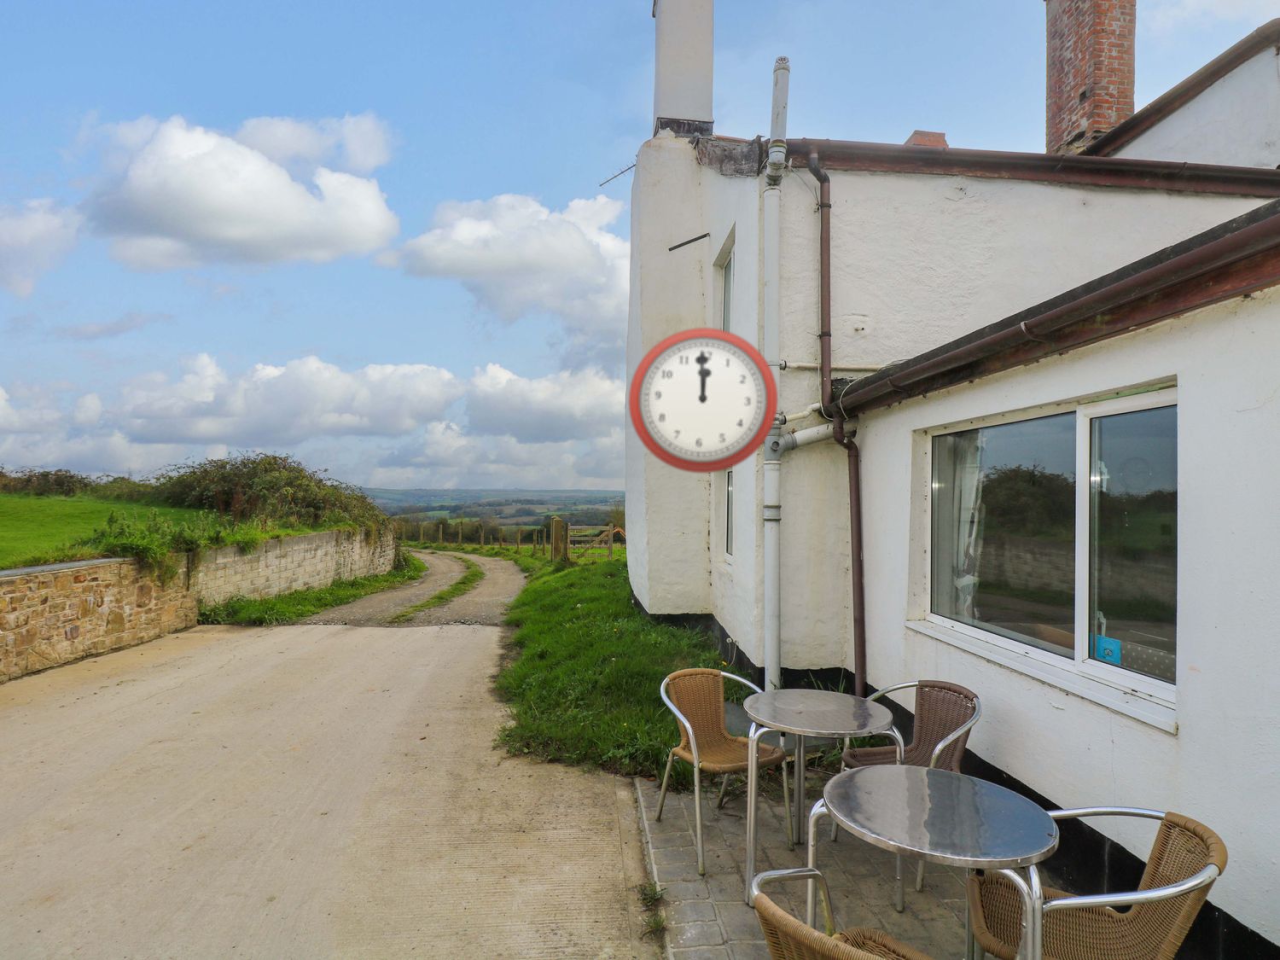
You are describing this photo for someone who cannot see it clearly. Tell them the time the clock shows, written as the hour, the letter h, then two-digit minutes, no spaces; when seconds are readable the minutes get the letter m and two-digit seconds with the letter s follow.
11h59
